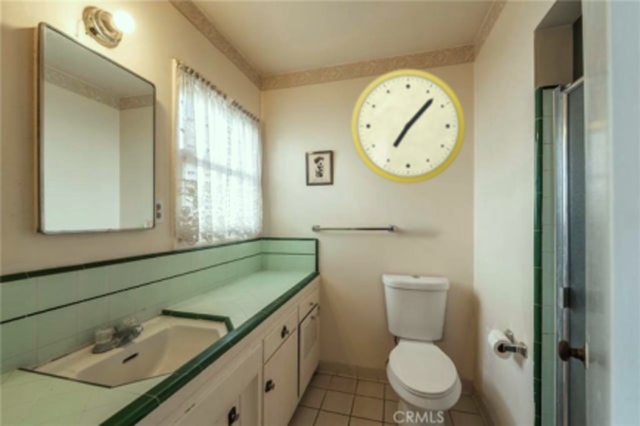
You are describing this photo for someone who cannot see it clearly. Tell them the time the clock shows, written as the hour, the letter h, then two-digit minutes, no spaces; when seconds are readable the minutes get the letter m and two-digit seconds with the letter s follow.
7h07
